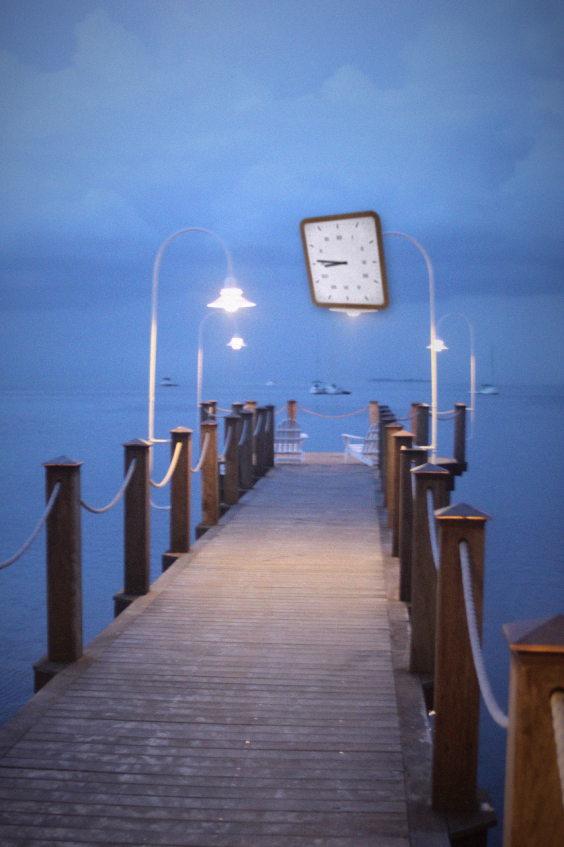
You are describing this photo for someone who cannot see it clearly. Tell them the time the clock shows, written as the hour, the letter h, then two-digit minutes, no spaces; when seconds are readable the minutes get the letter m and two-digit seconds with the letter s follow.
8h46
